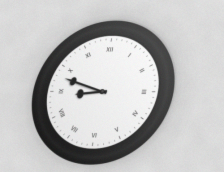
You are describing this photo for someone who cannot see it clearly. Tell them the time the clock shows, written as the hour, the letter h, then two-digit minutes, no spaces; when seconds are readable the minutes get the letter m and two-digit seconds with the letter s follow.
8h48
